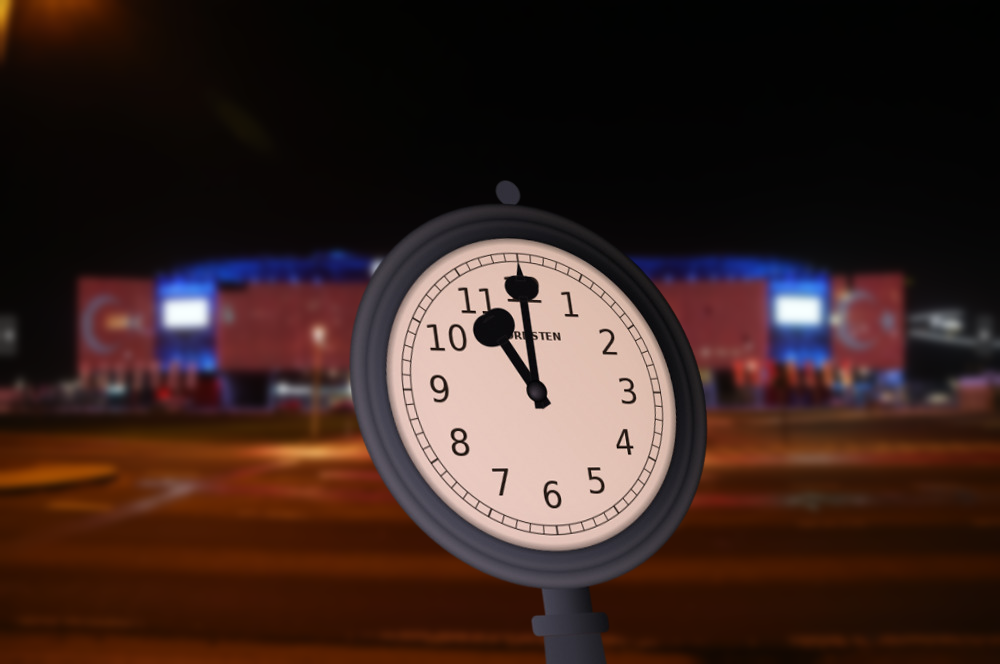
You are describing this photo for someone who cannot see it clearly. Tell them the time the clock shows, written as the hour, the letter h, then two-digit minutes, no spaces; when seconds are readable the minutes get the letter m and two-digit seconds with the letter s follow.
11h00
